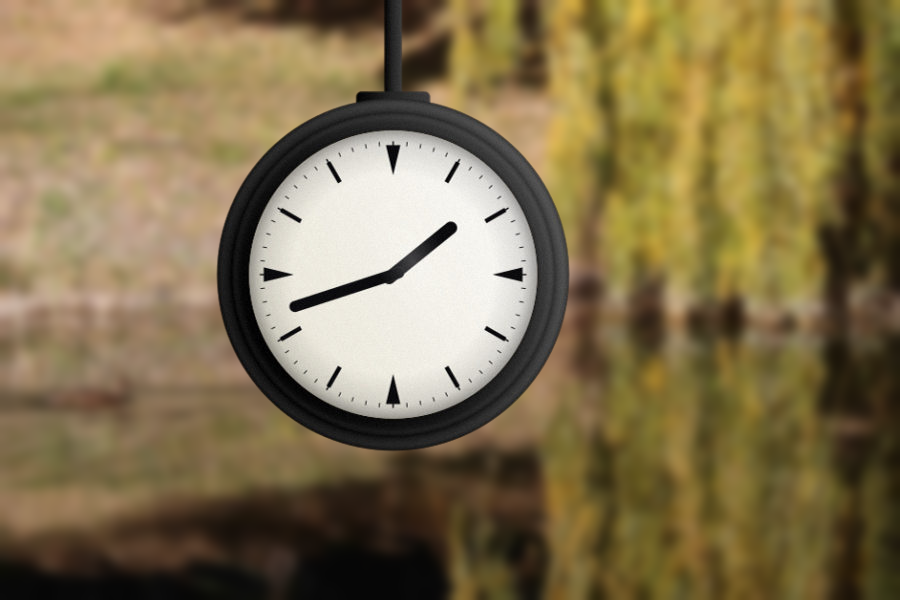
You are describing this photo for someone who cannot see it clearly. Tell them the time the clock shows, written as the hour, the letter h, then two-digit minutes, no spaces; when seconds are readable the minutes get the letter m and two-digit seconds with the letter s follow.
1h42
